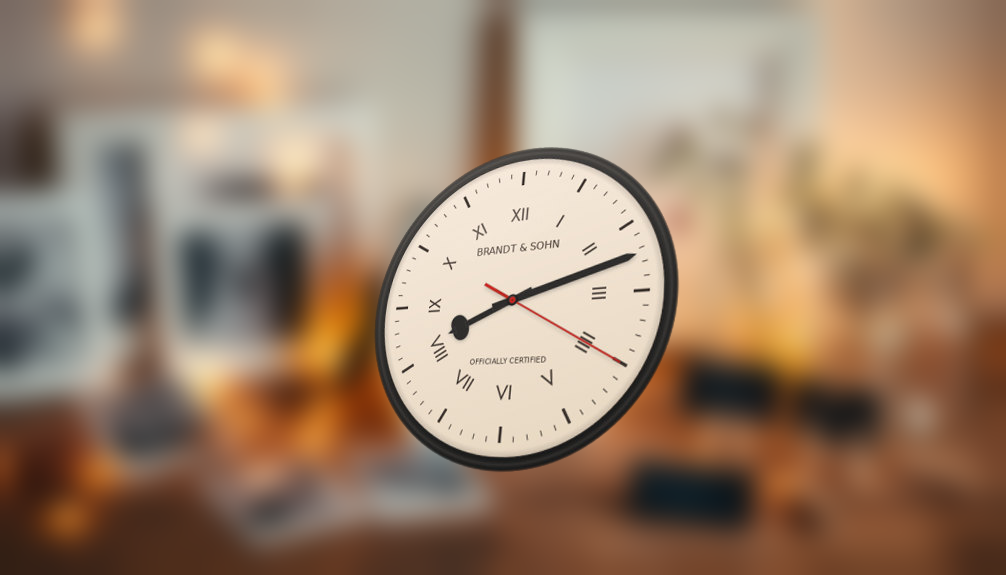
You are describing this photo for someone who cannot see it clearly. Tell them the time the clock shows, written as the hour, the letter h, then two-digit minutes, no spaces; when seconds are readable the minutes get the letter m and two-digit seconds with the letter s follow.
8h12m20s
